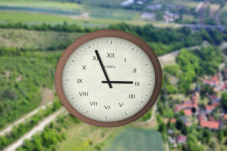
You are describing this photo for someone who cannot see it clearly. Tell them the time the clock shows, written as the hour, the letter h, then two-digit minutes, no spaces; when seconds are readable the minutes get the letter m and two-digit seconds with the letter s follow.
2h56
